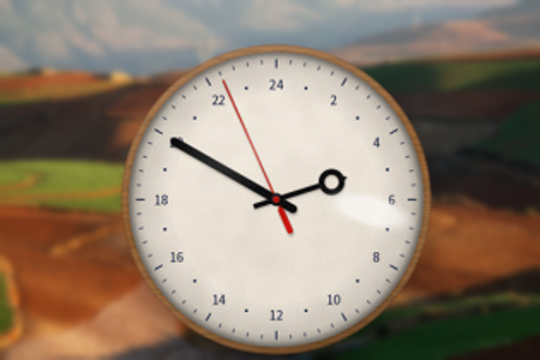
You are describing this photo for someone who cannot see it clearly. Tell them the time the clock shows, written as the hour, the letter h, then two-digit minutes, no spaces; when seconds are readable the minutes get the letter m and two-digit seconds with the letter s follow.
4h49m56s
